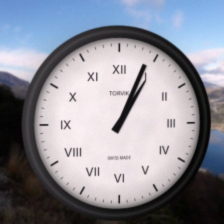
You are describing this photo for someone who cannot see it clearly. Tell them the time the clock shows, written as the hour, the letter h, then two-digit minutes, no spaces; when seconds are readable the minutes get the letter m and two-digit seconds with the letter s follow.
1h04
